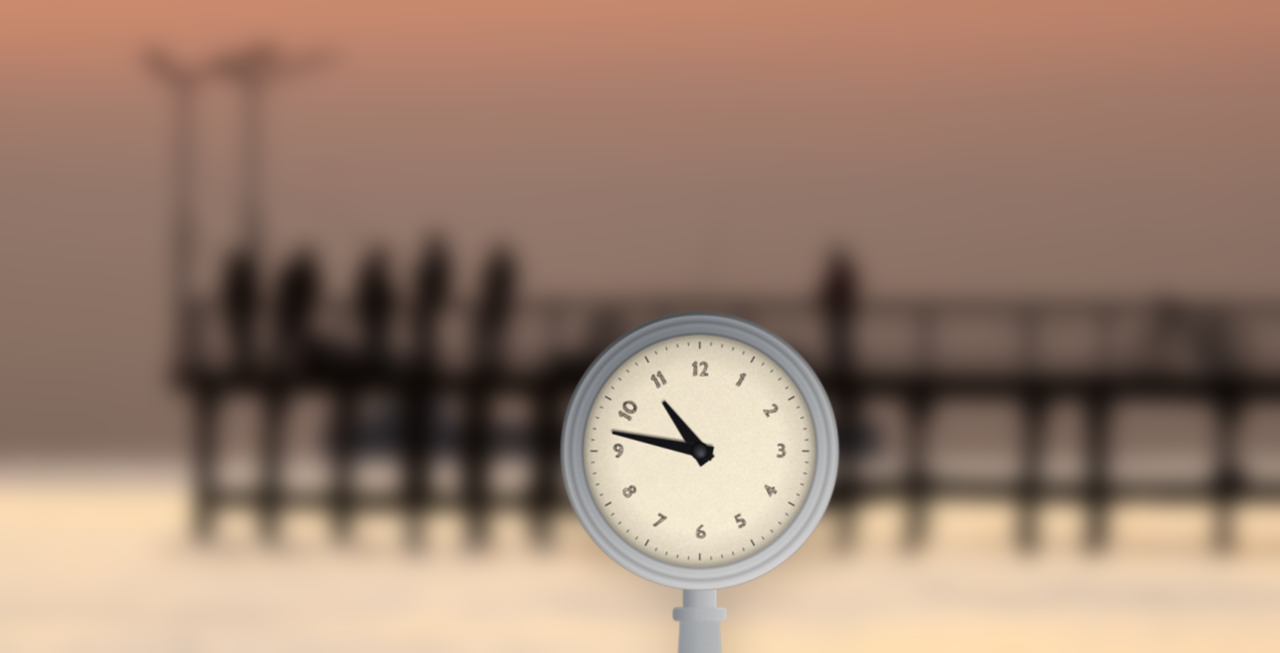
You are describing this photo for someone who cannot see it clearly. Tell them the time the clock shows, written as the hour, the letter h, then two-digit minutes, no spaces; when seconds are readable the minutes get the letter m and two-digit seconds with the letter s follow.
10h47
